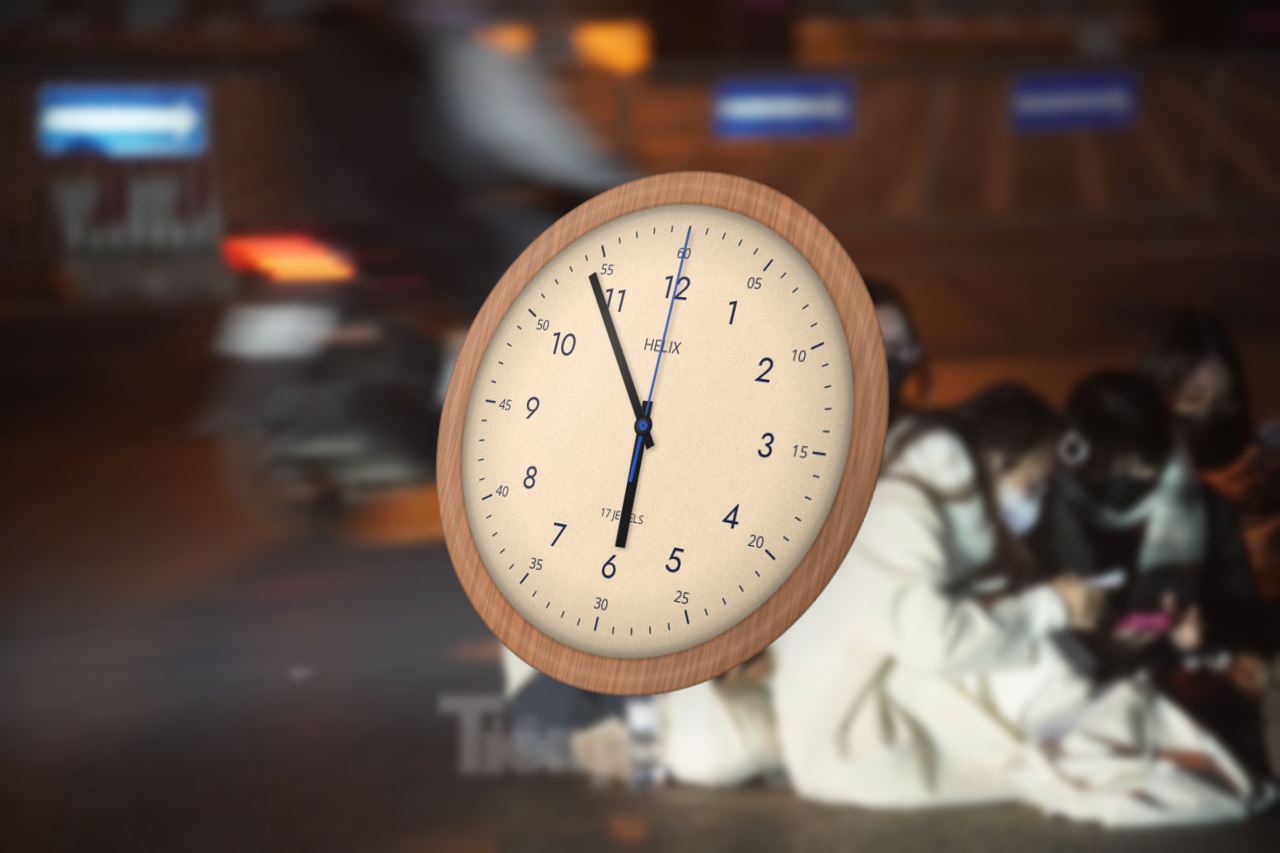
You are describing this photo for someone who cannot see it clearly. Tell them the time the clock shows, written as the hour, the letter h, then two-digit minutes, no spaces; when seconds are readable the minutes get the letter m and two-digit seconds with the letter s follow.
5h54m00s
